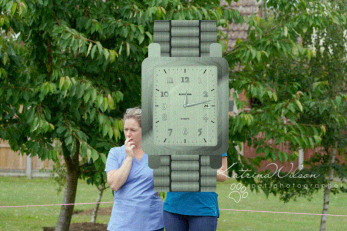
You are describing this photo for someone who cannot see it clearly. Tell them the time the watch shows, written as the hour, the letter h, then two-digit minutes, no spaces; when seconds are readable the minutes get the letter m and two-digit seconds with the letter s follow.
12h13
